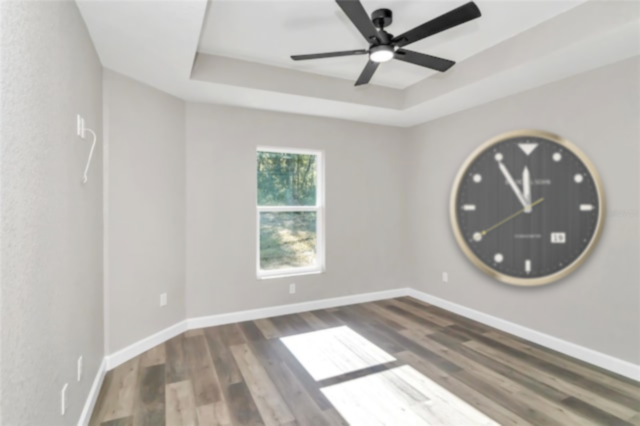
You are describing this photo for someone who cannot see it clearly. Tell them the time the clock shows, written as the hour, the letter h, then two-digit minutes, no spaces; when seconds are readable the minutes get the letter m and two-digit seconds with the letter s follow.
11h54m40s
